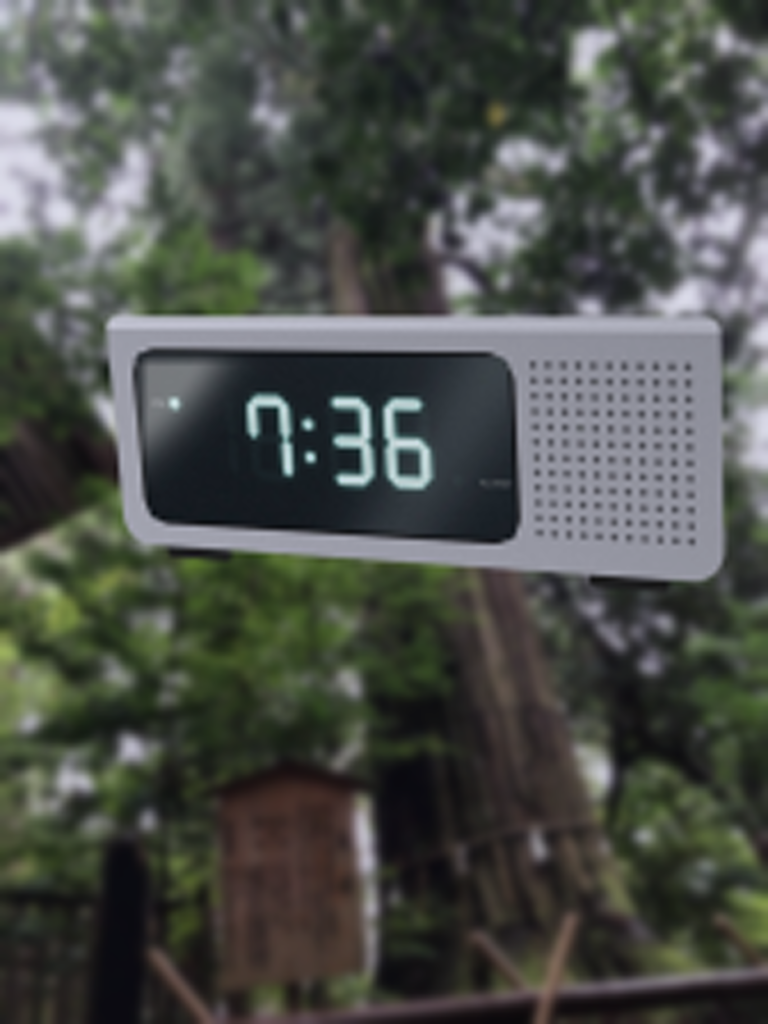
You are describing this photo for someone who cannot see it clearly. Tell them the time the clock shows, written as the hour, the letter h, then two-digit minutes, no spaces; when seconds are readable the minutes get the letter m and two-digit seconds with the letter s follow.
7h36
